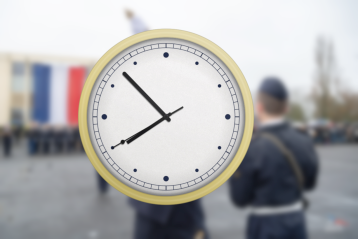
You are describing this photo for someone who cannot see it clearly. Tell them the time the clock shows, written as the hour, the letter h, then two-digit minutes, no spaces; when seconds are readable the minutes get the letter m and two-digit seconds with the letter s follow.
7h52m40s
